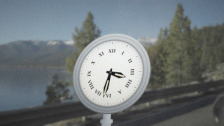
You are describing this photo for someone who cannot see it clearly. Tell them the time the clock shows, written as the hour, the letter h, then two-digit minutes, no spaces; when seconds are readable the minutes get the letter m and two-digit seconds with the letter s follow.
3h32
